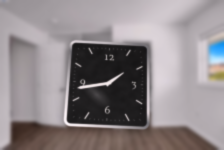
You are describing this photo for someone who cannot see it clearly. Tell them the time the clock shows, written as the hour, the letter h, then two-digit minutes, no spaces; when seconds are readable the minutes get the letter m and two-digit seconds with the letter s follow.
1h43
